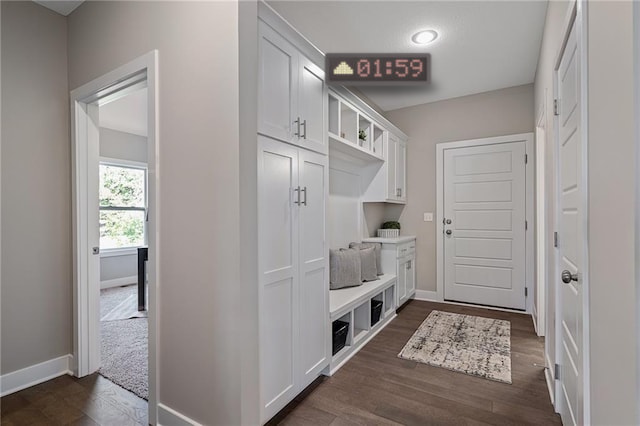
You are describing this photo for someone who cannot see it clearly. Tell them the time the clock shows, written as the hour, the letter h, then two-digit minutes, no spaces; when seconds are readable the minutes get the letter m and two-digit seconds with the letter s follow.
1h59
